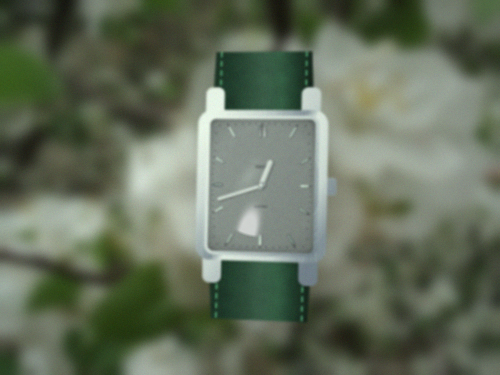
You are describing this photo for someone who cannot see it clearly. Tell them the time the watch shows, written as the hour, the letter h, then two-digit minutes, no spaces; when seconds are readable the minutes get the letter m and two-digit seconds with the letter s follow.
12h42
